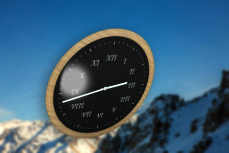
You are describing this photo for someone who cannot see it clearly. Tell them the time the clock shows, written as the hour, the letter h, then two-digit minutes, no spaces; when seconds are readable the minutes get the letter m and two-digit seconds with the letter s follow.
2h43
